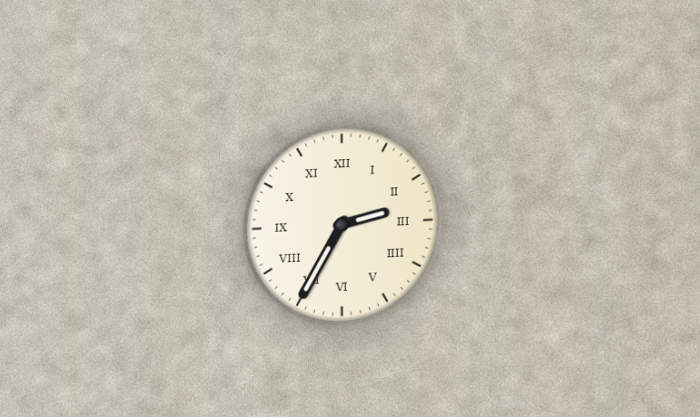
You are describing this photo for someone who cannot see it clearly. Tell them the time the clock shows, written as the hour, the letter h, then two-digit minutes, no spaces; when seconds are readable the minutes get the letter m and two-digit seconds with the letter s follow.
2h35
